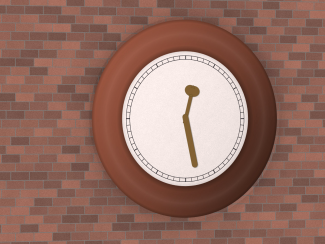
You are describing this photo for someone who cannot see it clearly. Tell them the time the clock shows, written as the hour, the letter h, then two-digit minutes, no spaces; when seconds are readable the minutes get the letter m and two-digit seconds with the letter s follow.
12h28
